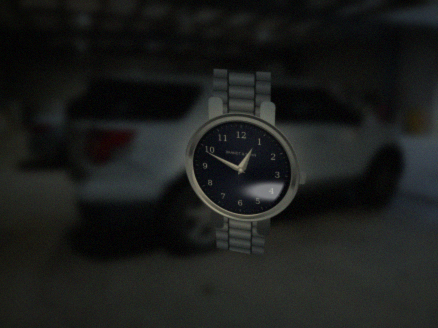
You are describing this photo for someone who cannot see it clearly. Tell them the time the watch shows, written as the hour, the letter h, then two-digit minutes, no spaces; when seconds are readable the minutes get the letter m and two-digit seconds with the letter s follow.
12h49
